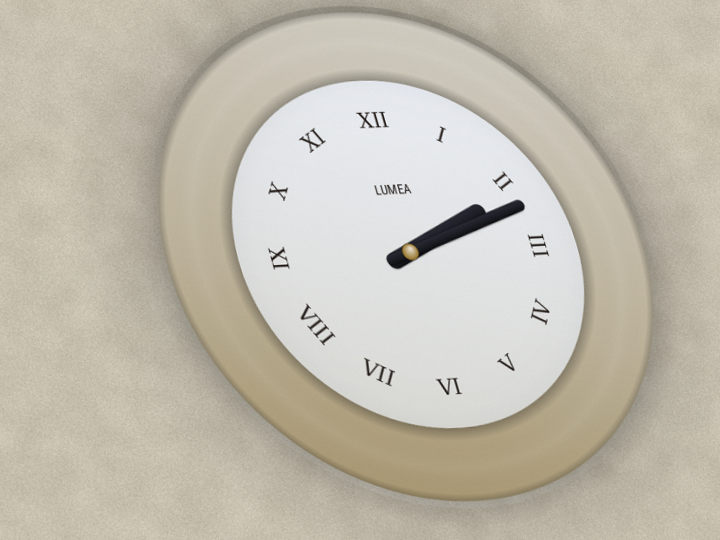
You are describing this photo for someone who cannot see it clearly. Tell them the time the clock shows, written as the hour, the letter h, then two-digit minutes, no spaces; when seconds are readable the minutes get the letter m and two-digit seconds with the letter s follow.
2h12
